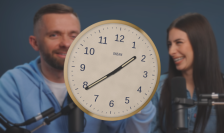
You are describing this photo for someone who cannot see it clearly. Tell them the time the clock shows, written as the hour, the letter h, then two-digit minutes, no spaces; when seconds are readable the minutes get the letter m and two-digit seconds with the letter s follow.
1h39
